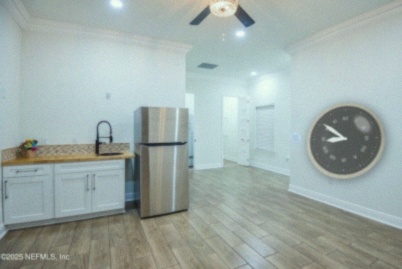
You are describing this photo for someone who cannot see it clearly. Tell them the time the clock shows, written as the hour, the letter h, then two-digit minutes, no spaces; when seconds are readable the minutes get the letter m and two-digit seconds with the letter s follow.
8h51
